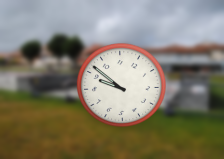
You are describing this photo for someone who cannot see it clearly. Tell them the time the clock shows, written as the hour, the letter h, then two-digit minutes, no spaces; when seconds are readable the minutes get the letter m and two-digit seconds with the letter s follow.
8h47
